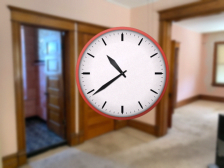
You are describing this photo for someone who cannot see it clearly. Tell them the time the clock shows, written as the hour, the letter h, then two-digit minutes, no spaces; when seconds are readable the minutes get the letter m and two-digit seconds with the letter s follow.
10h39
